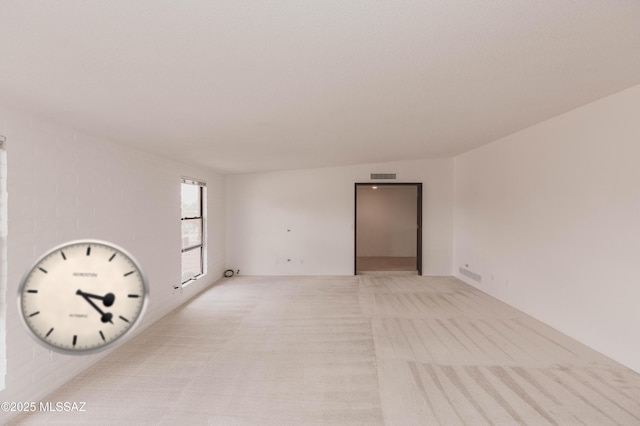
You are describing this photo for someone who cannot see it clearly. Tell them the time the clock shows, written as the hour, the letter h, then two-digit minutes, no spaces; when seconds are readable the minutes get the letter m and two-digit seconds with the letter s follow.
3h22
